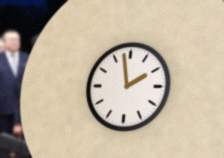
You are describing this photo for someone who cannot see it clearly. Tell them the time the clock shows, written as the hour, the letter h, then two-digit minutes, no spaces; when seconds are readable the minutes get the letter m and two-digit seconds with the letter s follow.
1h58
